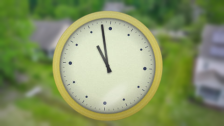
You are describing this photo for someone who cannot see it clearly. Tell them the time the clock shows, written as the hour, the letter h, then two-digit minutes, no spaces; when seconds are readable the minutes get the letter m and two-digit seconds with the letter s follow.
10h58
